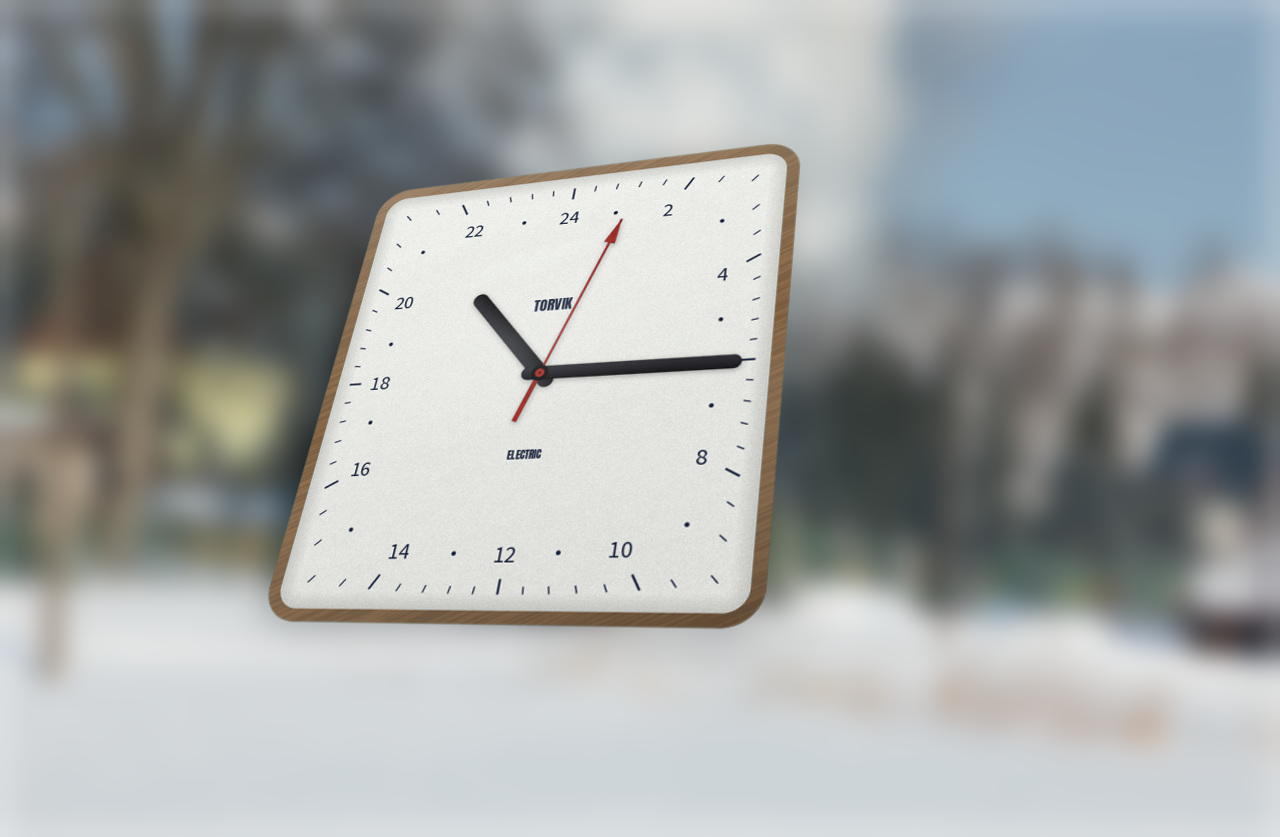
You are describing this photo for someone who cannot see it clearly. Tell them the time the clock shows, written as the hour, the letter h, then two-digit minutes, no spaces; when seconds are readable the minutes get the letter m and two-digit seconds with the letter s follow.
21h15m03s
